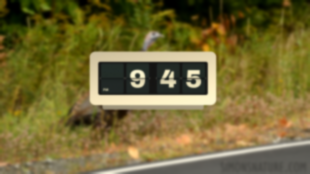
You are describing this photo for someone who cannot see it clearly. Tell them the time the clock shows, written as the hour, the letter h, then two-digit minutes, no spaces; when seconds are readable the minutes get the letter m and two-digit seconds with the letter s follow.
9h45
